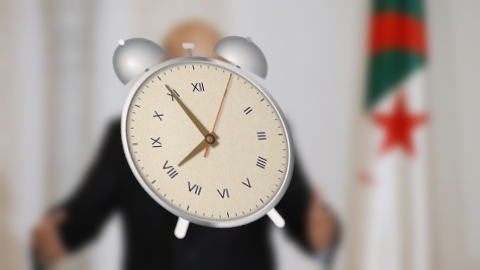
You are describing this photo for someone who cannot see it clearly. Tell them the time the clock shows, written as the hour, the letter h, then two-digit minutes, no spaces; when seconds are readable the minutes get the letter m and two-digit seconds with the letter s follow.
7h55m05s
